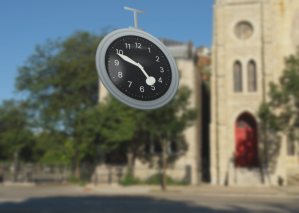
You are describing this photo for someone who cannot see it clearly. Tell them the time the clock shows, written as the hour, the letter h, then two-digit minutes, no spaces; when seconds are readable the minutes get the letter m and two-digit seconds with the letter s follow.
4h49
